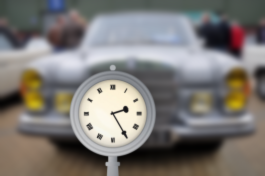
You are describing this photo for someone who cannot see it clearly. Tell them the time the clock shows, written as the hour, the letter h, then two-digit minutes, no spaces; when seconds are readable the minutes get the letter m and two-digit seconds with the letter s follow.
2h25
